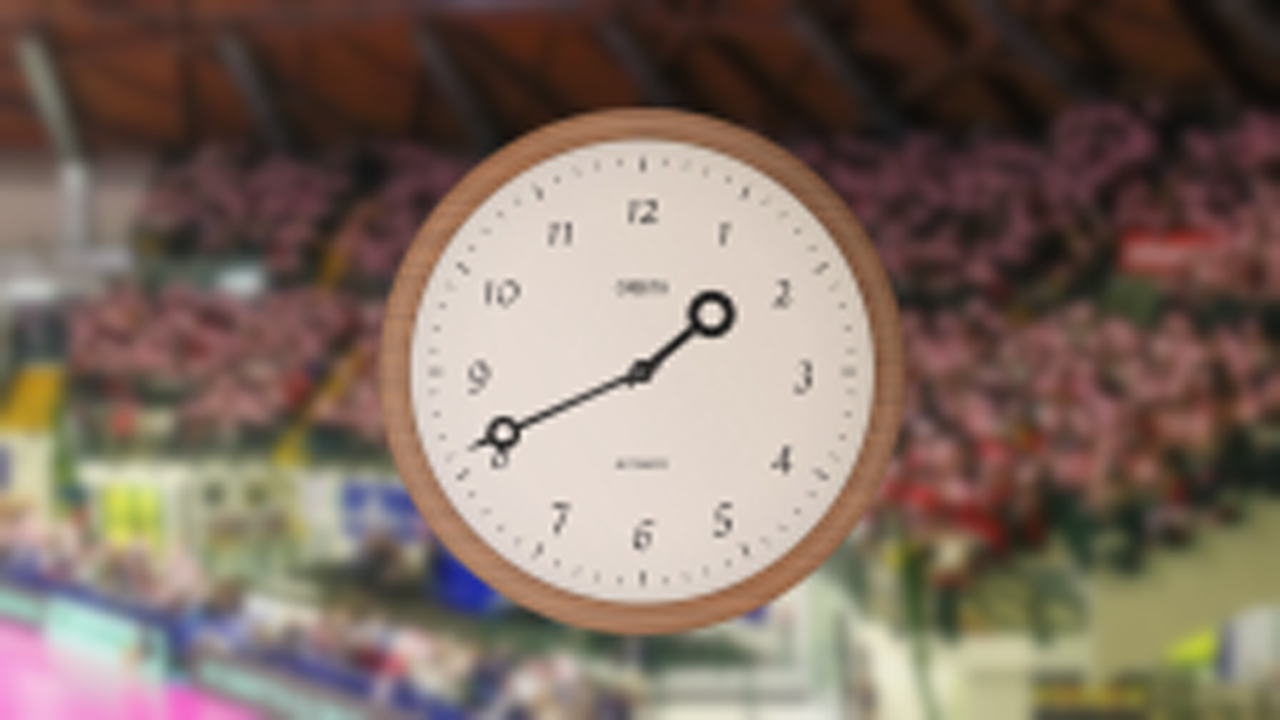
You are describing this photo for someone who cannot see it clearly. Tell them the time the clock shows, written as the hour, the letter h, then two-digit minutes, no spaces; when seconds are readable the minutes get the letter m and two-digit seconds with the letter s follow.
1h41
